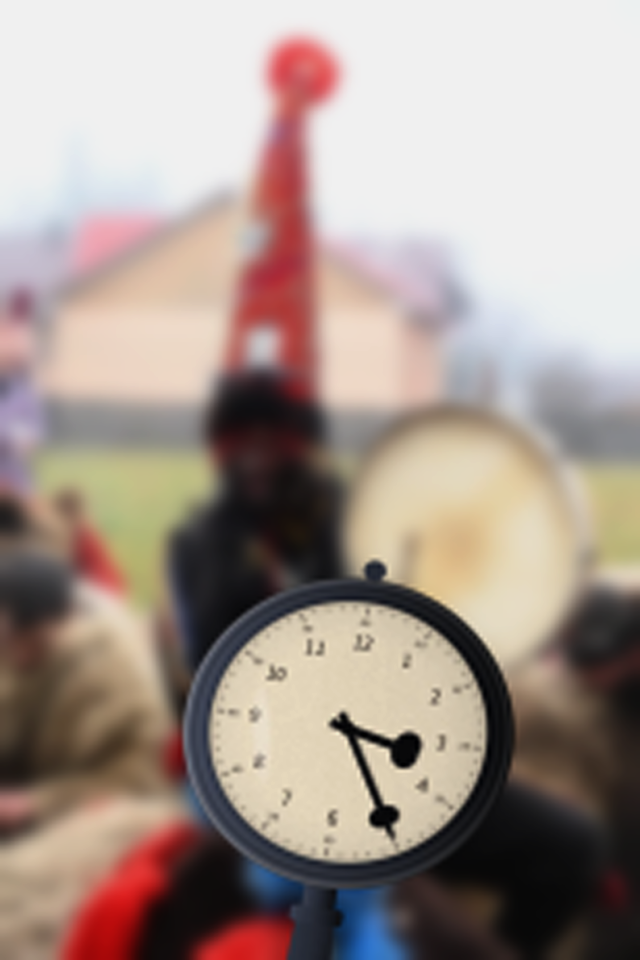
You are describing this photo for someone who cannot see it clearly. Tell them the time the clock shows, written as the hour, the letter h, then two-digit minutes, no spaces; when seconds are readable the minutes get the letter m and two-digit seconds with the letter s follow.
3h25
